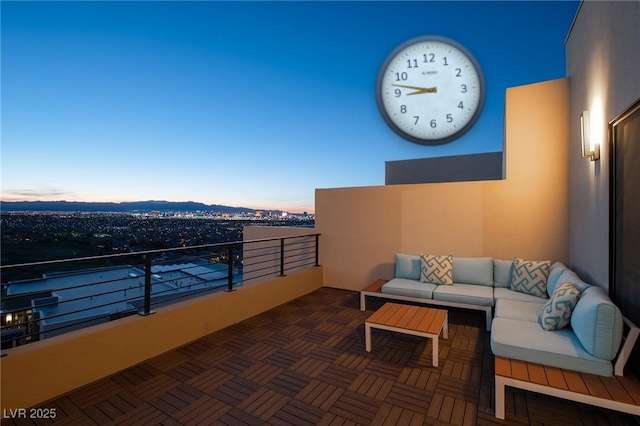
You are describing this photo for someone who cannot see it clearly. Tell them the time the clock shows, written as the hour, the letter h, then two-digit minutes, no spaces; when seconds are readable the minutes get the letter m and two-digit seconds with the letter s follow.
8h47
